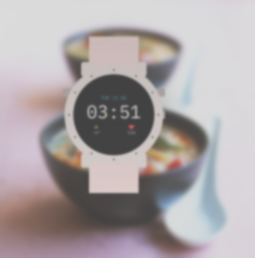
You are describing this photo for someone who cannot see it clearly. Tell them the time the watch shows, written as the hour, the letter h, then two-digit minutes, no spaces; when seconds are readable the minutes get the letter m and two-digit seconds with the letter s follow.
3h51
